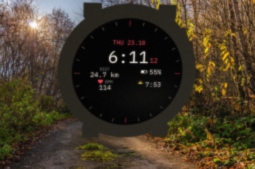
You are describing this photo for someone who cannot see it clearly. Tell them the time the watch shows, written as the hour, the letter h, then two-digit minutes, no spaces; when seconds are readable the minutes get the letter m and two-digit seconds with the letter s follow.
6h11
